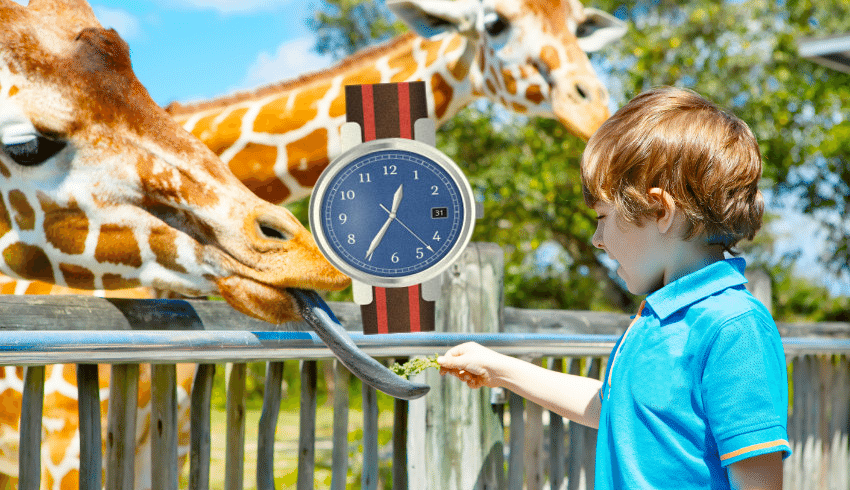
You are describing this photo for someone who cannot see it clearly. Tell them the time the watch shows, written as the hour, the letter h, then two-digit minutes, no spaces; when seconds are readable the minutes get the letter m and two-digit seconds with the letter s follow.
12h35m23s
